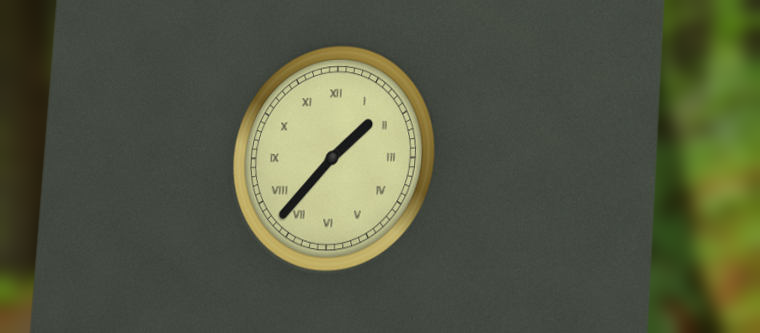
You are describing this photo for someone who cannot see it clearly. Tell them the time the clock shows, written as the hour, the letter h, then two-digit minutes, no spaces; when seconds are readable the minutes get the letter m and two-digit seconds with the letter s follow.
1h37
